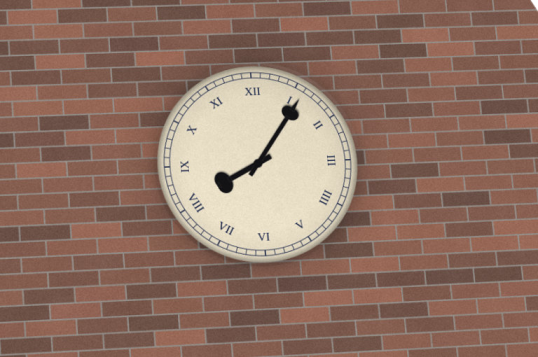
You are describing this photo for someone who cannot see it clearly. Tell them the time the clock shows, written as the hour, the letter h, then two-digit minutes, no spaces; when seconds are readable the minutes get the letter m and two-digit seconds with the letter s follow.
8h06
